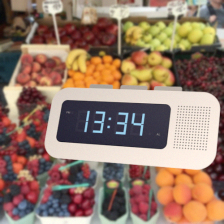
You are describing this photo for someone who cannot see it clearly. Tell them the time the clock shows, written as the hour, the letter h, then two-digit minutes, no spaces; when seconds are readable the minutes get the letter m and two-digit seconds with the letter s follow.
13h34
